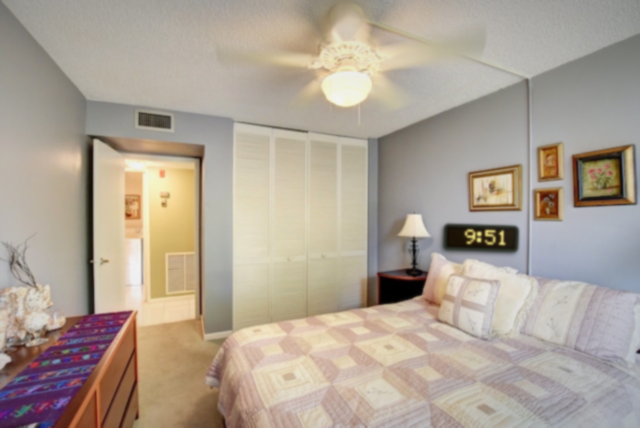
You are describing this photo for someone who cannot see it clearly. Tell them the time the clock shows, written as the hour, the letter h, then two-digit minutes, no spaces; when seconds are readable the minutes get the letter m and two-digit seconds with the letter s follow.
9h51
